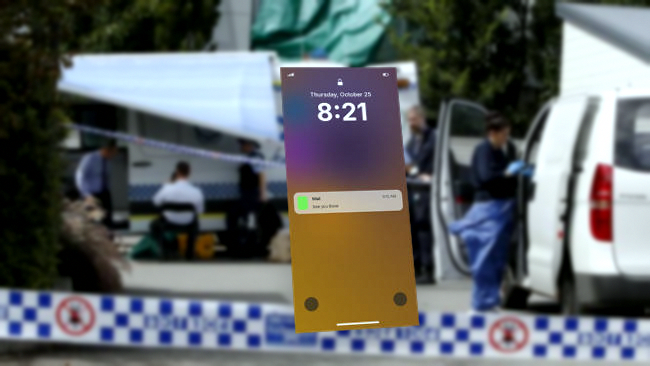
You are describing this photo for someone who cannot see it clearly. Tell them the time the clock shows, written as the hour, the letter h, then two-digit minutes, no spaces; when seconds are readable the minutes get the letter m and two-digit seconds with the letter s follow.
8h21
